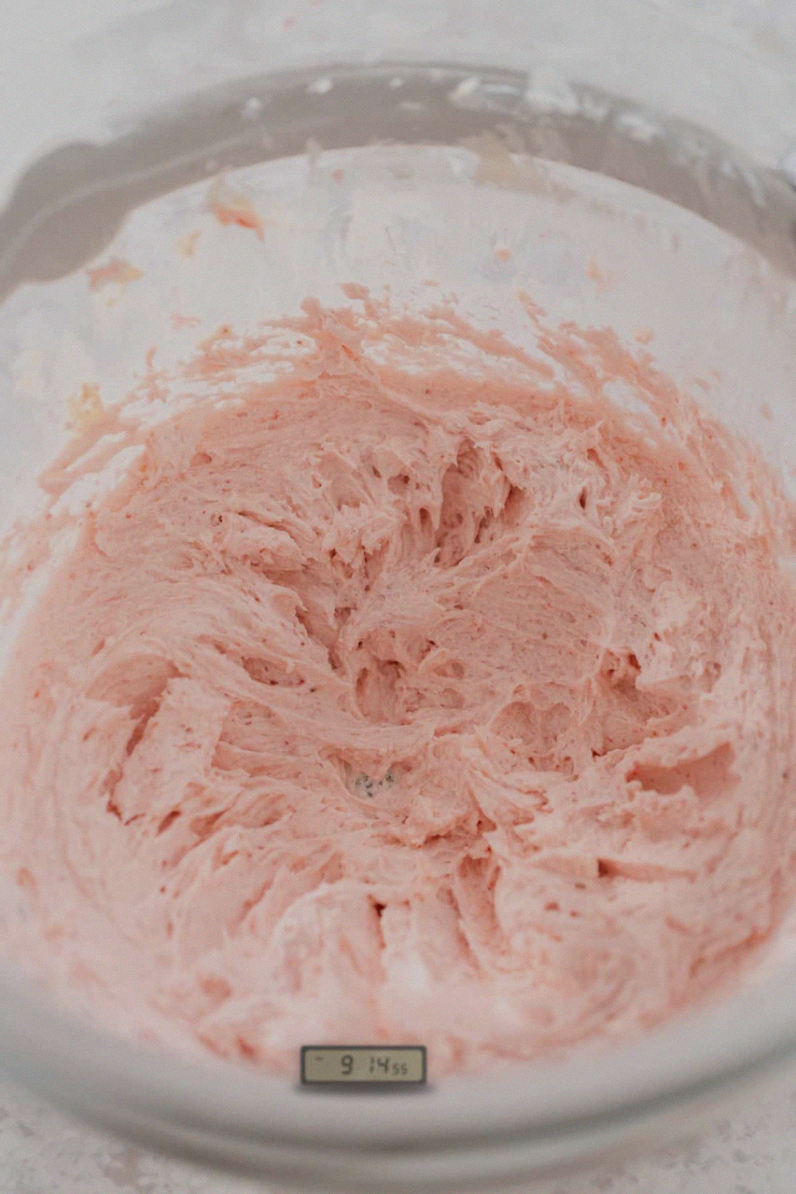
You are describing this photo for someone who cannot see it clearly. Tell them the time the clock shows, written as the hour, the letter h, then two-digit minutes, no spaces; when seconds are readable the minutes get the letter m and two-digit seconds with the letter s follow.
9h14
